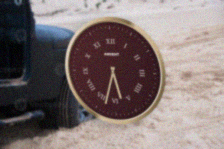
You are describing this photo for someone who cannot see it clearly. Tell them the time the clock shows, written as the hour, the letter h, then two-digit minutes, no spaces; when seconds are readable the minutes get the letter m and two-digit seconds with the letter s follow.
5h33
